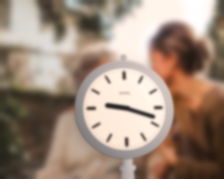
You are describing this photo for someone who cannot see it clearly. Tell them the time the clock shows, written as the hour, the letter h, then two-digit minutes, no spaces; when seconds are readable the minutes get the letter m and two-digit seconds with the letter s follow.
9h18
